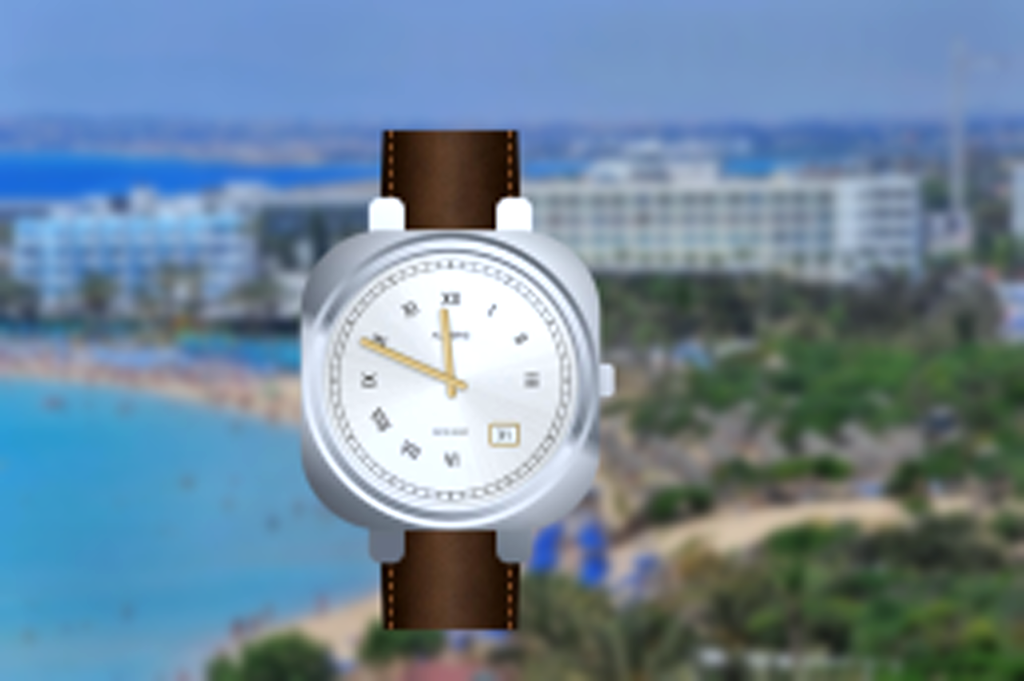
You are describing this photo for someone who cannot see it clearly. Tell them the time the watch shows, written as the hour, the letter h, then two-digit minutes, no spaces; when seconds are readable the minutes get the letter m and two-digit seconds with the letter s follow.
11h49
